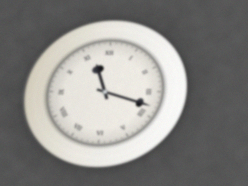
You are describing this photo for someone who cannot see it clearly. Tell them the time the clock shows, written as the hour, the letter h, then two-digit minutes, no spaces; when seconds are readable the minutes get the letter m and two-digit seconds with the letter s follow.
11h18
